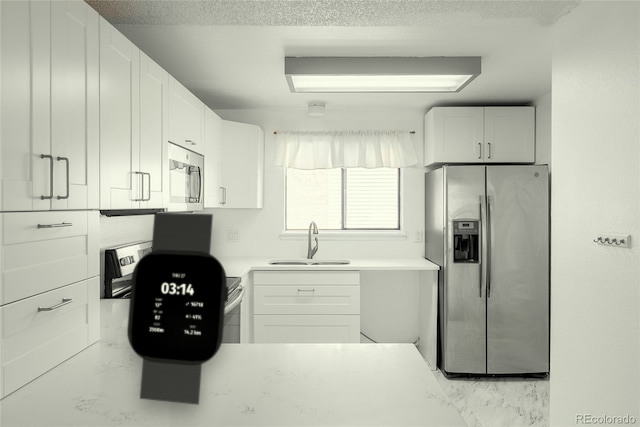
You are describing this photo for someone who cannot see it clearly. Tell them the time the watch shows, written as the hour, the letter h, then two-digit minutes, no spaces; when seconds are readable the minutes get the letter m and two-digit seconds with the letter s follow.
3h14
